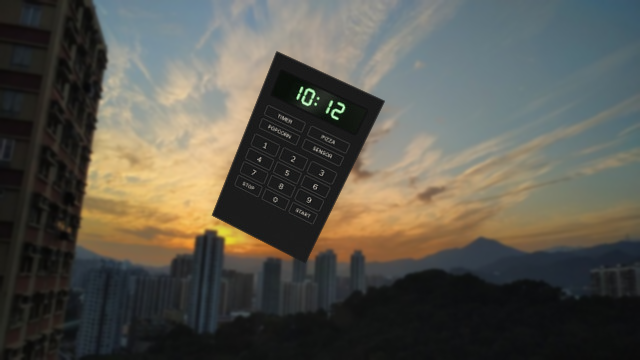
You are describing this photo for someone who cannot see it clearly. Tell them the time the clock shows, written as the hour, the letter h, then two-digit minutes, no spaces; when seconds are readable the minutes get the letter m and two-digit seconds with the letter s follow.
10h12
